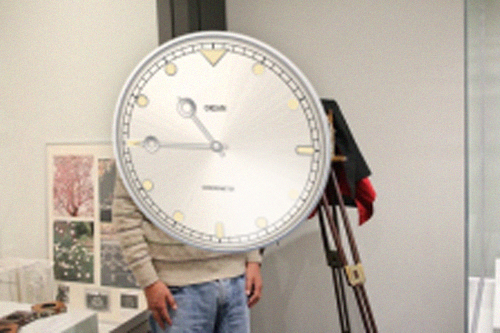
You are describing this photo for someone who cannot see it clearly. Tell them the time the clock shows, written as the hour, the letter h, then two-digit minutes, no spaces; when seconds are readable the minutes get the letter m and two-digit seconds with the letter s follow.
10h45
